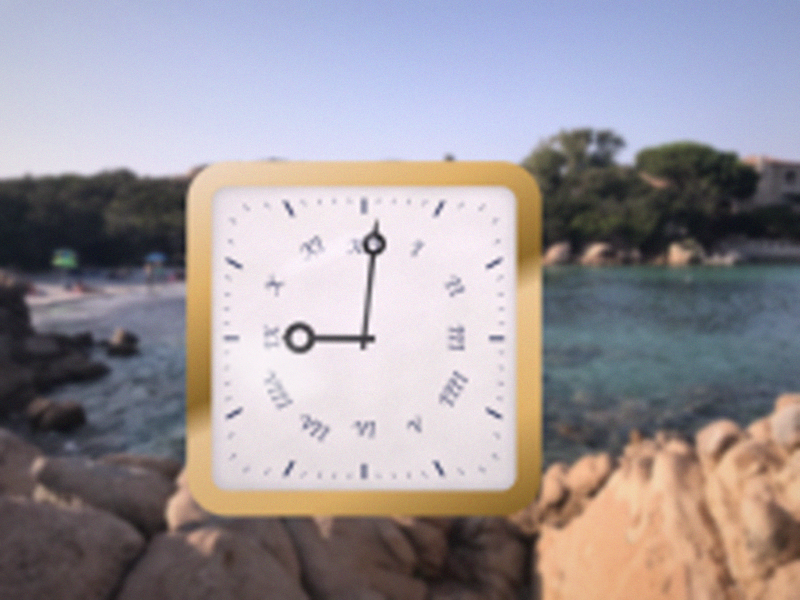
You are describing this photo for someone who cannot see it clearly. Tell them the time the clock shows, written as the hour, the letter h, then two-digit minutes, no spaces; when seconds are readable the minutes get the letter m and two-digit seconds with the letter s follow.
9h01
